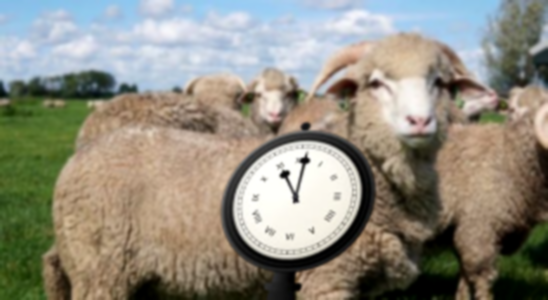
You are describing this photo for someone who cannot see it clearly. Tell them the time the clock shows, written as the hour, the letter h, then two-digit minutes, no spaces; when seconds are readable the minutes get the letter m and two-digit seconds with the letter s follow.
11h01
